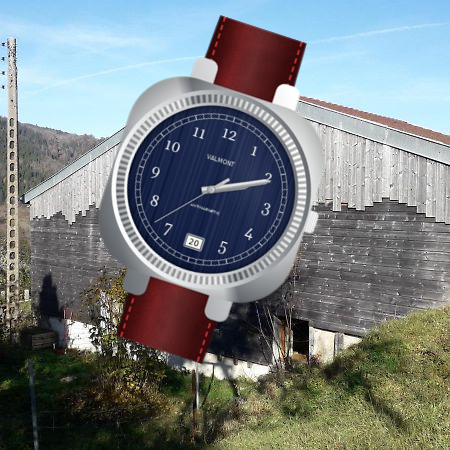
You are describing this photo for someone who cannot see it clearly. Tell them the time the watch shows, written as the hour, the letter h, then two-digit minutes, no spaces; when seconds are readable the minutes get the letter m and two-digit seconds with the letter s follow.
2h10m37s
